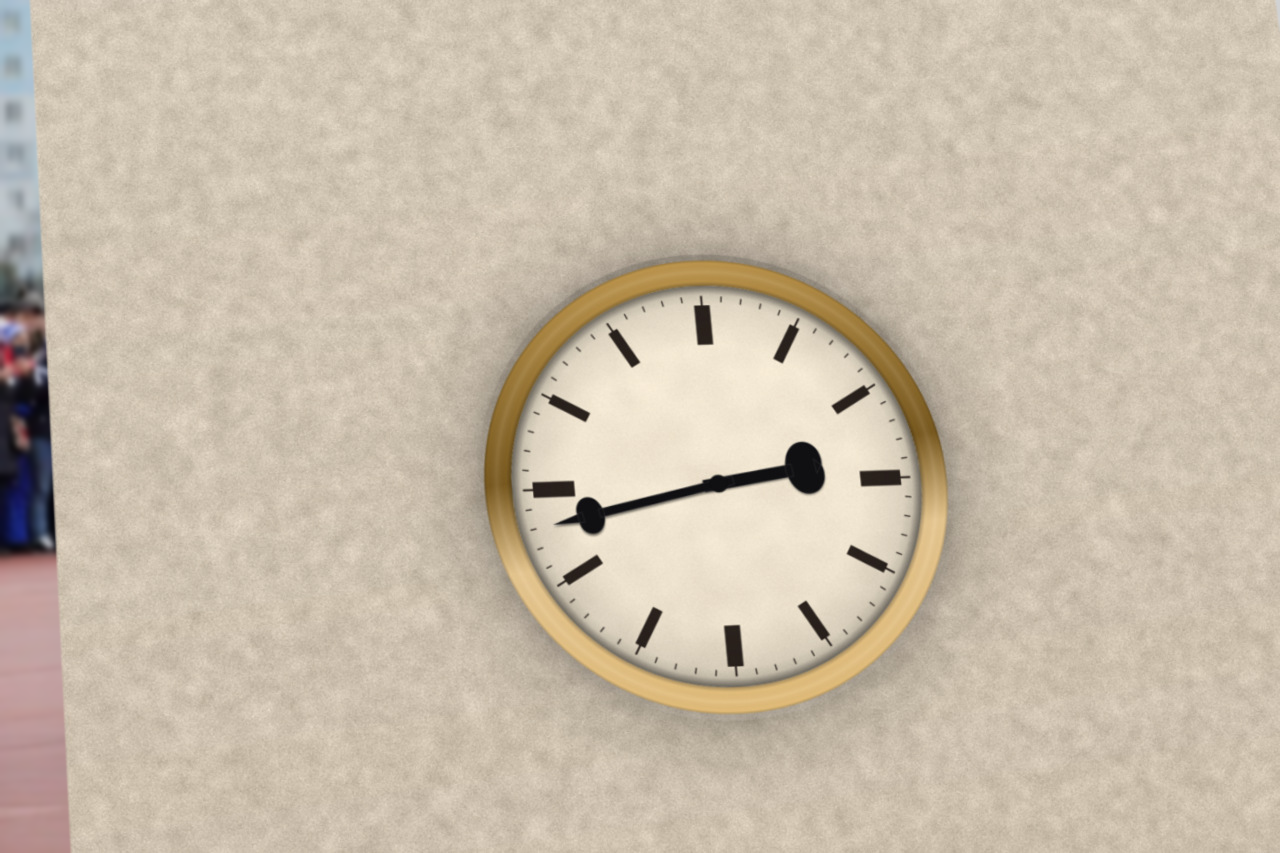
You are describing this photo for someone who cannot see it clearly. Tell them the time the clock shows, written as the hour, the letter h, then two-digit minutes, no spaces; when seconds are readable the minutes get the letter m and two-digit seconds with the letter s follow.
2h43
